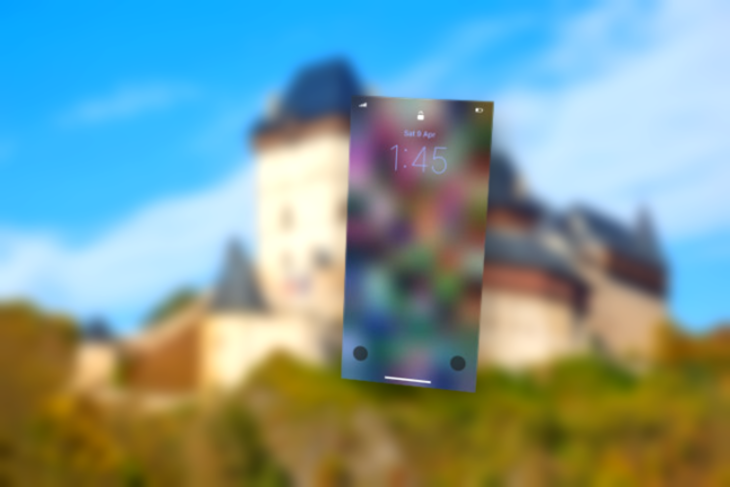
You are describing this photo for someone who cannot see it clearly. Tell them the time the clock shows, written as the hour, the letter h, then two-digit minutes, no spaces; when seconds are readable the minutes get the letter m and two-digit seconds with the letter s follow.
1h45
